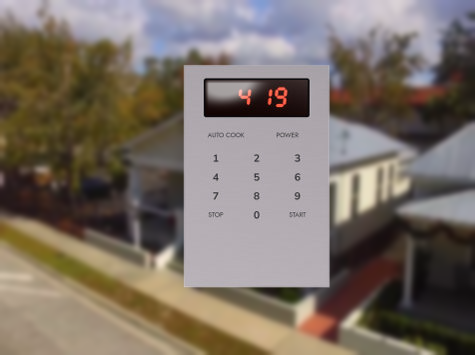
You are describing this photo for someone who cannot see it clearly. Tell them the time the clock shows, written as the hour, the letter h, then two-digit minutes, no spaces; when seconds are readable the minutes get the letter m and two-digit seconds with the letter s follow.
4h19
